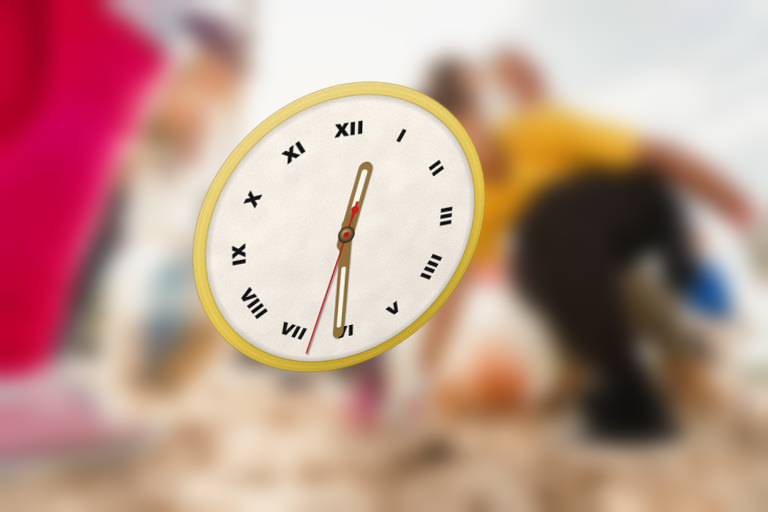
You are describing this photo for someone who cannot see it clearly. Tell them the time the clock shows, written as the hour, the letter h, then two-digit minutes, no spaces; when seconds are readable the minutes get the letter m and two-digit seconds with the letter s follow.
12h30m33s
